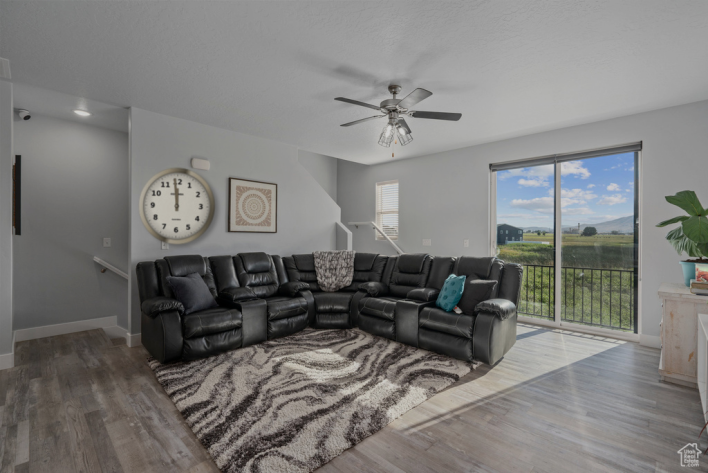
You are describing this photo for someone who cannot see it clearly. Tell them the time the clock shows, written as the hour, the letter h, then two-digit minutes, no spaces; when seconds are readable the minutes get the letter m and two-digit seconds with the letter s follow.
11h59
